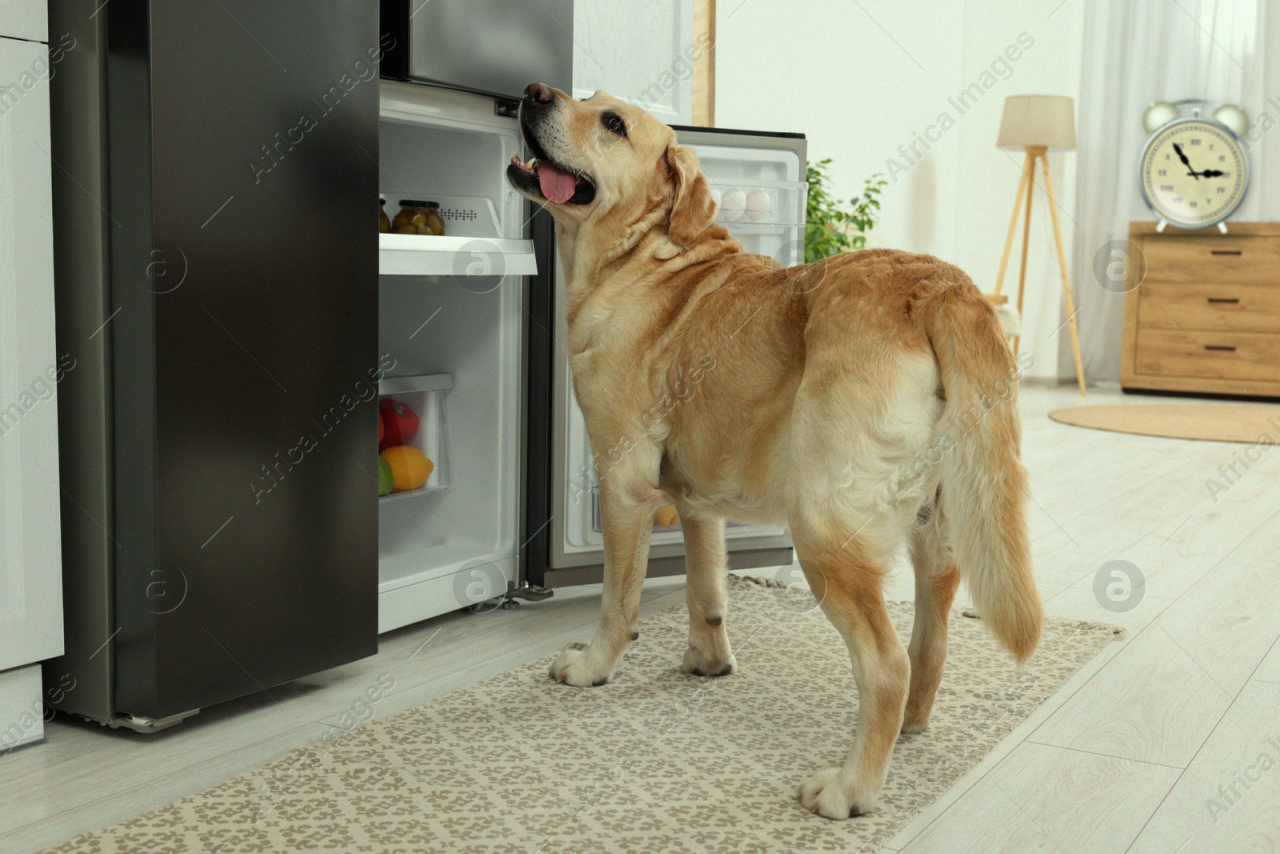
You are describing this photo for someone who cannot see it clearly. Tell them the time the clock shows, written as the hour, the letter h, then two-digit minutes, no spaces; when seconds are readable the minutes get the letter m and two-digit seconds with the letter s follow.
2h54
